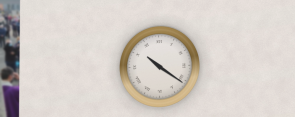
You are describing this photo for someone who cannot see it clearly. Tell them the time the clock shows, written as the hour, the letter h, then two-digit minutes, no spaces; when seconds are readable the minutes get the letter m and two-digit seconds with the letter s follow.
10h21
